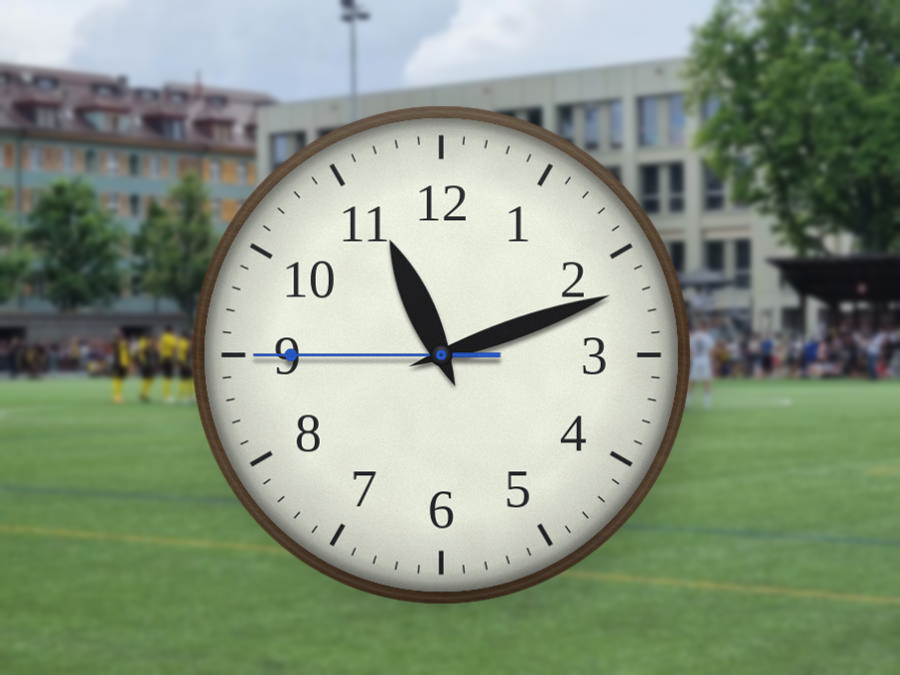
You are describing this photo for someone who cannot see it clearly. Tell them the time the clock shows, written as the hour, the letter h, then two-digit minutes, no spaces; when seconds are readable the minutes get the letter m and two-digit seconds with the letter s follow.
11h11m45s
